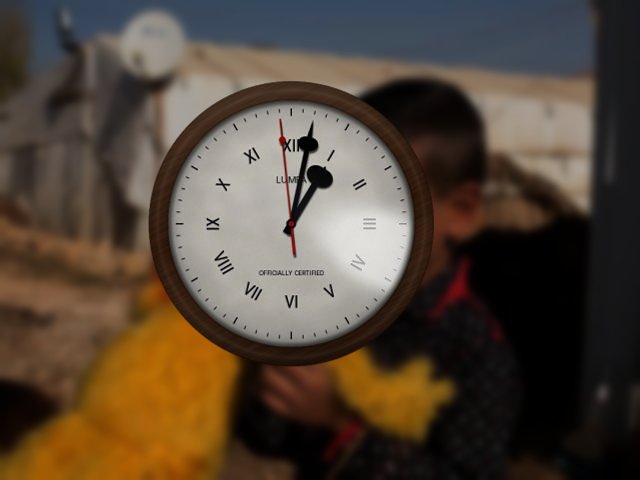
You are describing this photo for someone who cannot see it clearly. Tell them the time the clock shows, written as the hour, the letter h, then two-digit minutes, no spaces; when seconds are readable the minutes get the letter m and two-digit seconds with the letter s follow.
1h01m59s
